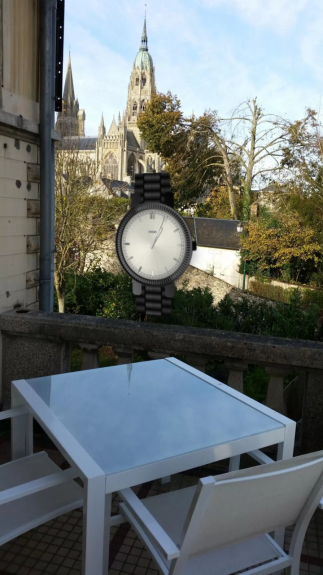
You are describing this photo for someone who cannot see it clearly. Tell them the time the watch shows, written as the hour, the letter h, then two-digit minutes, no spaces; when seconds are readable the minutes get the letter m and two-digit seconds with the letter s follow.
1h04
